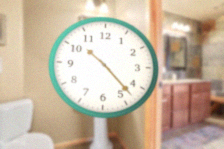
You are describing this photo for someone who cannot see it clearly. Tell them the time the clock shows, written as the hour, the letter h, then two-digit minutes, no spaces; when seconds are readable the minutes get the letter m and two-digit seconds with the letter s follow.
10h23
